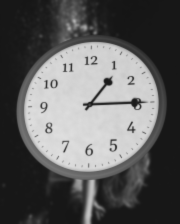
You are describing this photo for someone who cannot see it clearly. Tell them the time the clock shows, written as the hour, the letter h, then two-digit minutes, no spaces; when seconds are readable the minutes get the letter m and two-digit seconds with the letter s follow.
1h15
